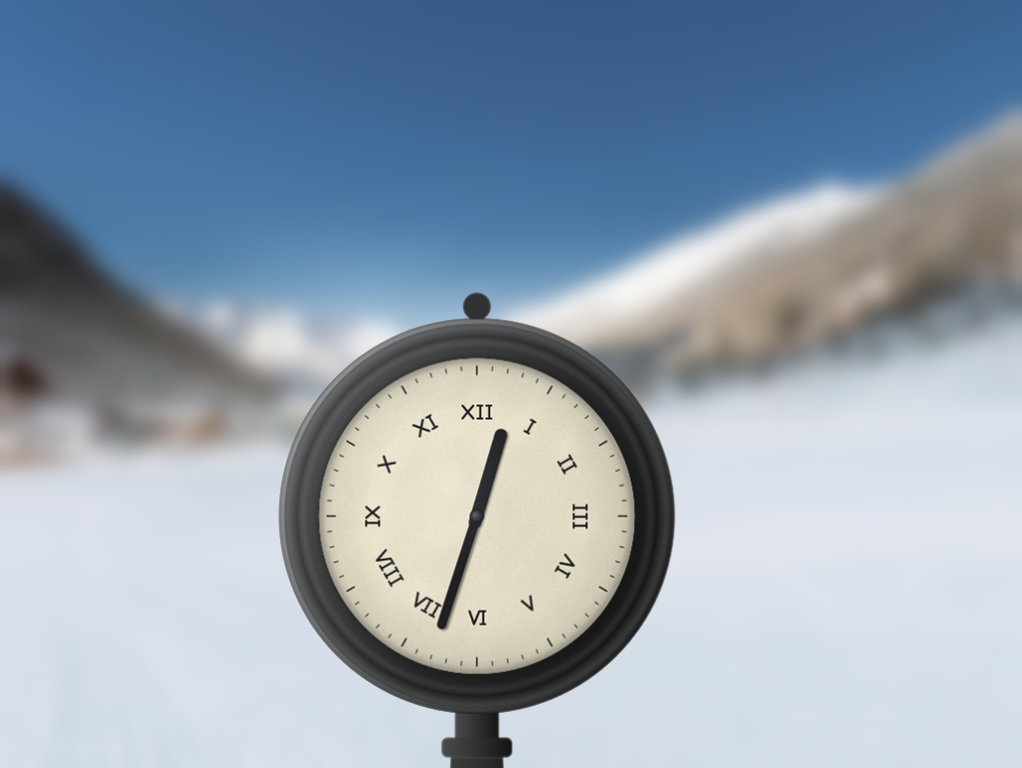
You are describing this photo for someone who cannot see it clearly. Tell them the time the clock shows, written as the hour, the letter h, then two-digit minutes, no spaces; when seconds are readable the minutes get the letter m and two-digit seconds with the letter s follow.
12h33
